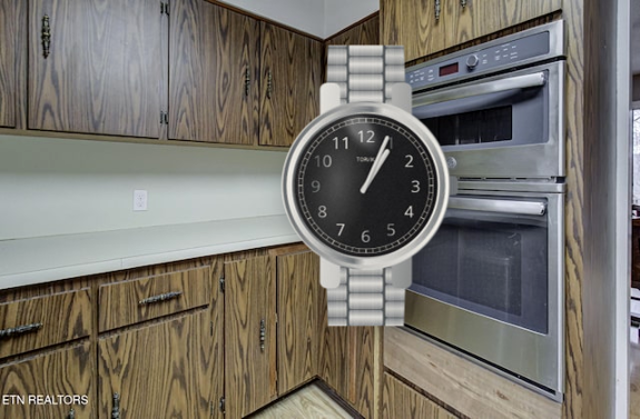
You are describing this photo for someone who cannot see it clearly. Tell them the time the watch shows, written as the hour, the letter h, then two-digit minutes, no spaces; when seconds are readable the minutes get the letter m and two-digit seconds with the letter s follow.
1h04
